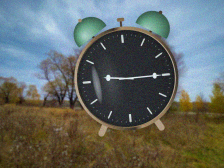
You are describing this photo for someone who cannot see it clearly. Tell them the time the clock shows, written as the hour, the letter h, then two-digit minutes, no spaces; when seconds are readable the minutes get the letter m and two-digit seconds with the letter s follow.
9h15
